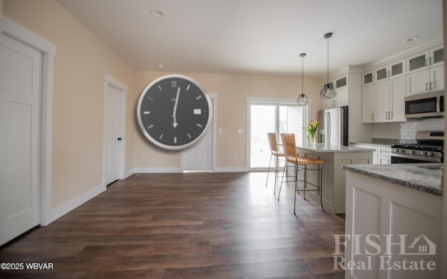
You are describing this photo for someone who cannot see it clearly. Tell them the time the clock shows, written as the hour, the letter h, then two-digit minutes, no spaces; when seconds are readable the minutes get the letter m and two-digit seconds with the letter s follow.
6h02
